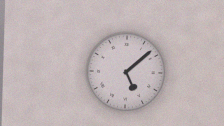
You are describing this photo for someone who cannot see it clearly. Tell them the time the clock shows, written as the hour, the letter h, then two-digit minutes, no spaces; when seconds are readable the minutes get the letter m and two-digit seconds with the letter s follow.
5h08
